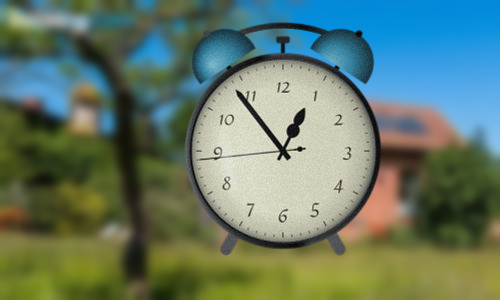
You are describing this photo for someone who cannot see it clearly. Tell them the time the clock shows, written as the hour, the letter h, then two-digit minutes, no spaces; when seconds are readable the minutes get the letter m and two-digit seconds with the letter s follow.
12h53m44s
